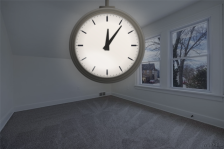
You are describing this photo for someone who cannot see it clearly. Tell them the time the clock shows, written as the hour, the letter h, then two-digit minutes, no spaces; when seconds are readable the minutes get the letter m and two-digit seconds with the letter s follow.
12h06
